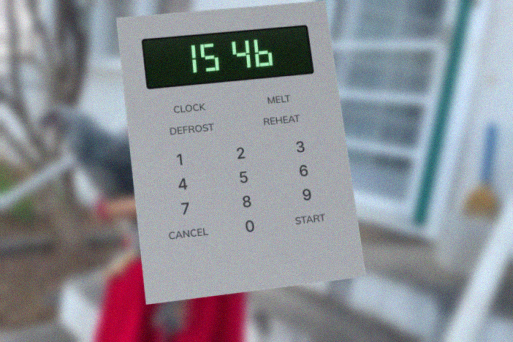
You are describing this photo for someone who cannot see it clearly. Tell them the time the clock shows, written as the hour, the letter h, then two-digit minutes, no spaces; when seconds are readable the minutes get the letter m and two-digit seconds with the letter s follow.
15h46
